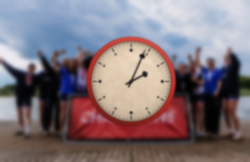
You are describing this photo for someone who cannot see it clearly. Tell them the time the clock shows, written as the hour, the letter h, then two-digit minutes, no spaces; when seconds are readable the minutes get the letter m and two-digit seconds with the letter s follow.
2h04
